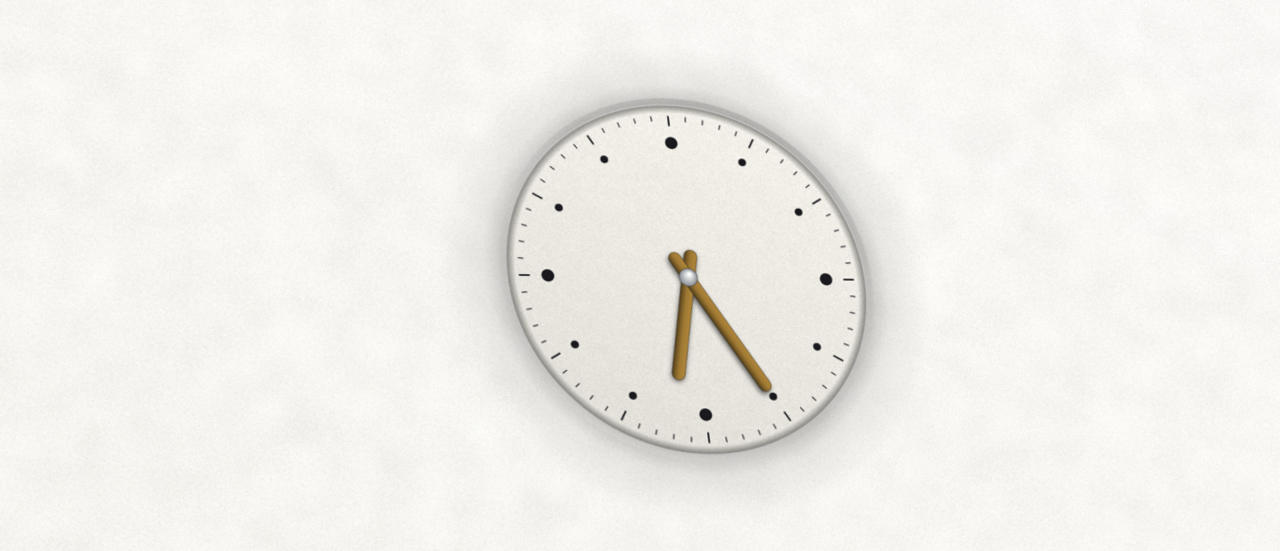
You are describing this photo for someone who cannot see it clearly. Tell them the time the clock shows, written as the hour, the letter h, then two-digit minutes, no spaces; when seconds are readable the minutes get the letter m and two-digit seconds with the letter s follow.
6h25
